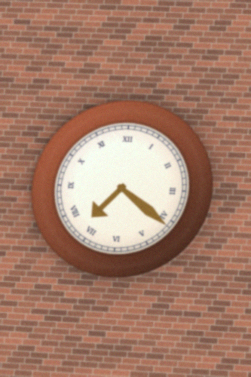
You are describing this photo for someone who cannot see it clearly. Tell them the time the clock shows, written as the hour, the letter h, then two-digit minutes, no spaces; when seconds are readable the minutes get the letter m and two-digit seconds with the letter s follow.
7h21
